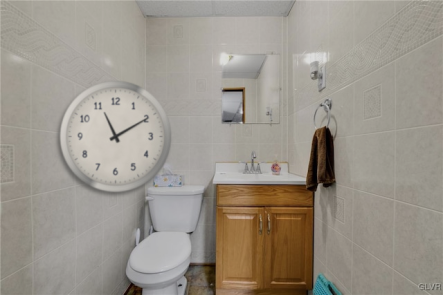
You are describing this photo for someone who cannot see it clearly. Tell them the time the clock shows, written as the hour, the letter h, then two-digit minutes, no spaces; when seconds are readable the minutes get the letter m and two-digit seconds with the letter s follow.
11h10
